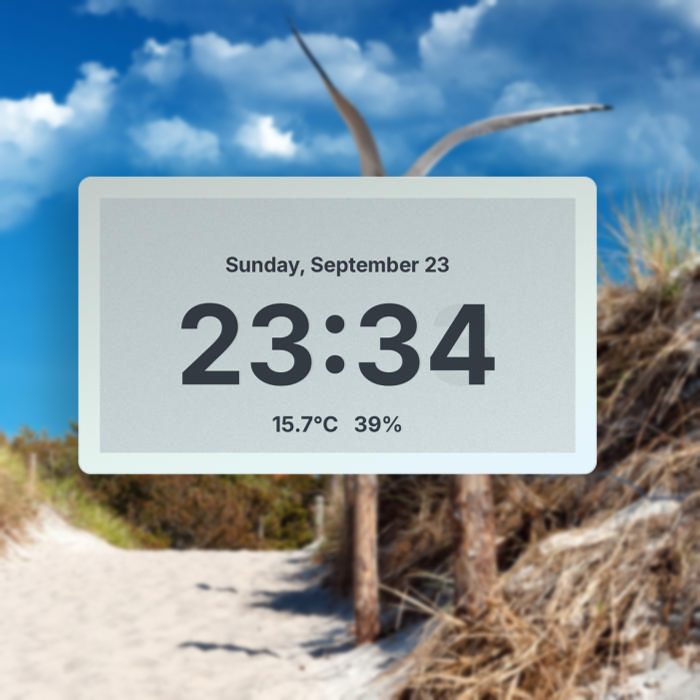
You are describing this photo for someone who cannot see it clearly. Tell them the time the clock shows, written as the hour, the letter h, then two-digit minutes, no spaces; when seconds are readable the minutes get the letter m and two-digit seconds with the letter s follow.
23h34
